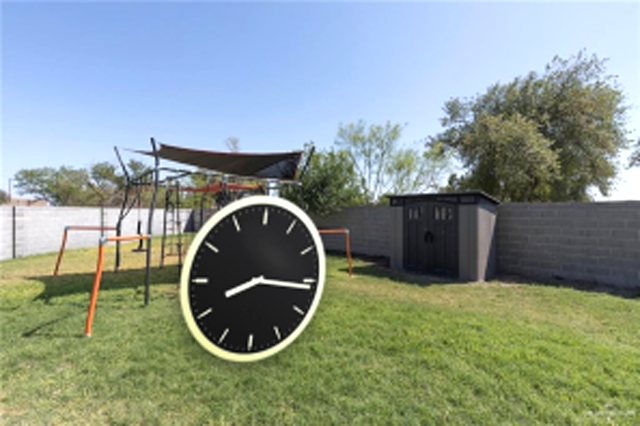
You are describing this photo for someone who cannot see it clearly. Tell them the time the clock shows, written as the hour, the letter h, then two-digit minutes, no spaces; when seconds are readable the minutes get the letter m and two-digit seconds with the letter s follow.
8h16
